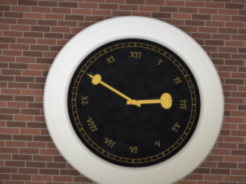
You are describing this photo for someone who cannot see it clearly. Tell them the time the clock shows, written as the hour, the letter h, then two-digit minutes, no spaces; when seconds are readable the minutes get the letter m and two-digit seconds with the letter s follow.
2h50
